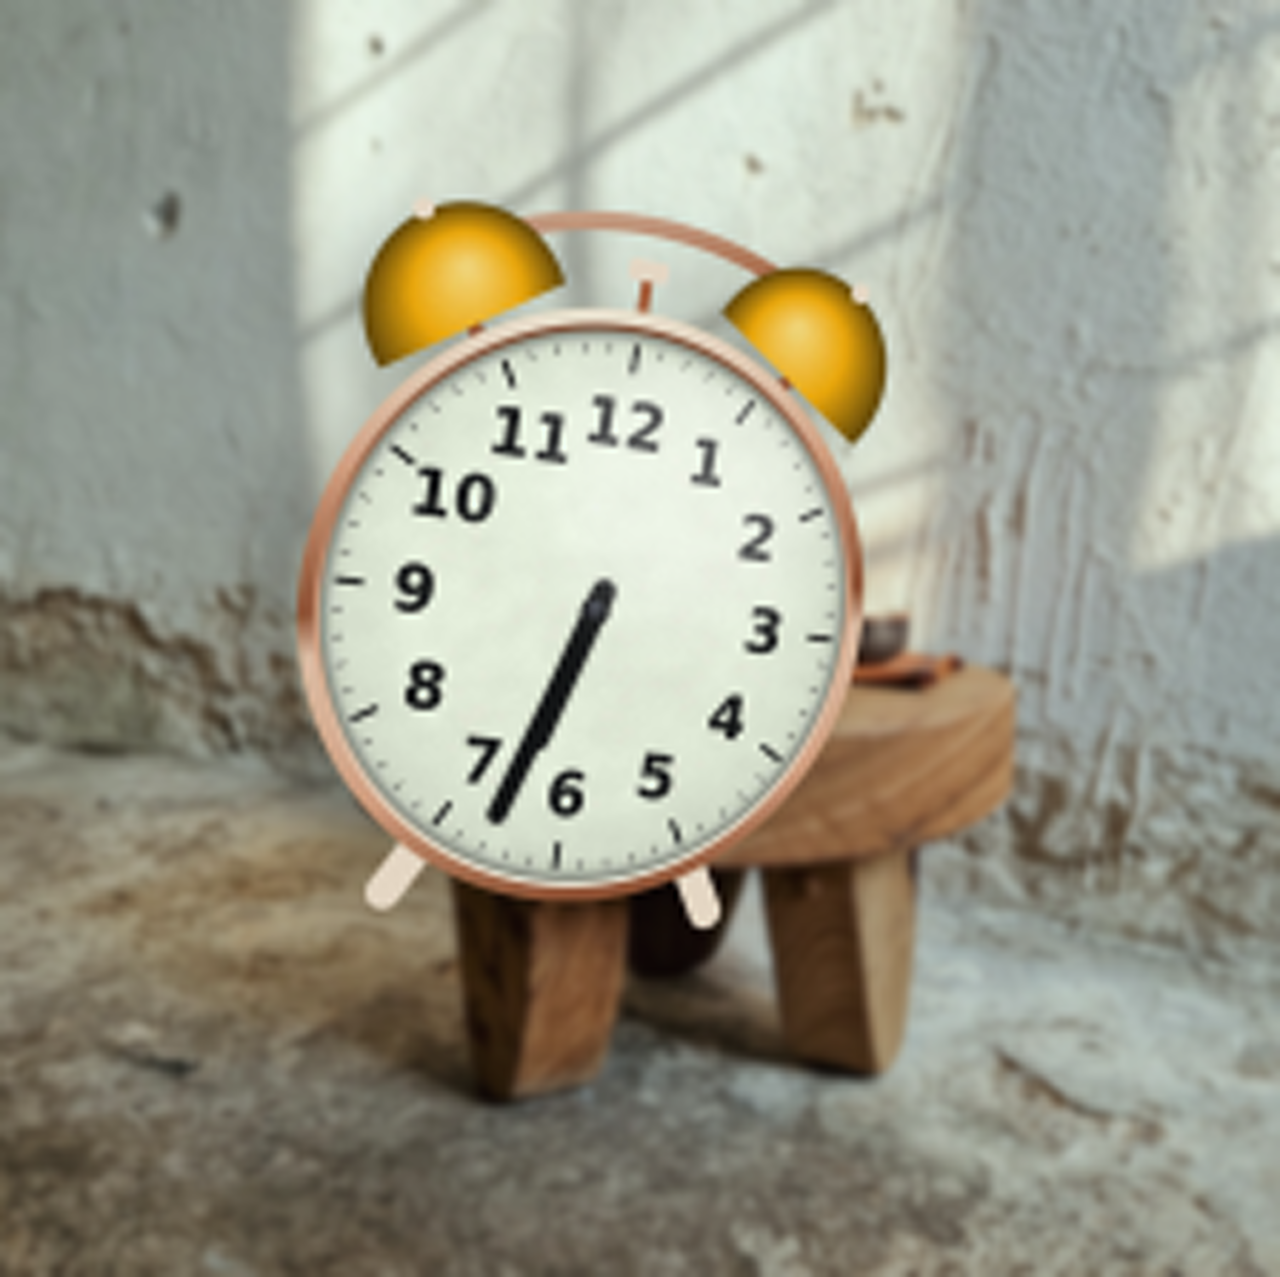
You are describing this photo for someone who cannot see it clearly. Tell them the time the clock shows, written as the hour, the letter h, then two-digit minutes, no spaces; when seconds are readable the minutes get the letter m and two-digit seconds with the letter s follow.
6h33
